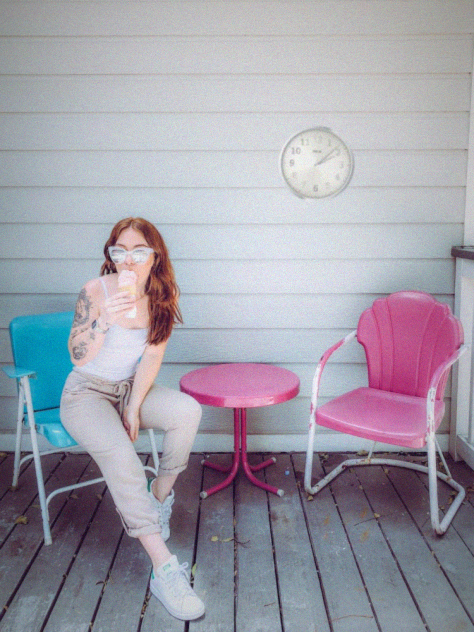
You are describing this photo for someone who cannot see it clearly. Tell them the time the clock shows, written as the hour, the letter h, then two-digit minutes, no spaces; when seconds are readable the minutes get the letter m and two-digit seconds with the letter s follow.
2h08
